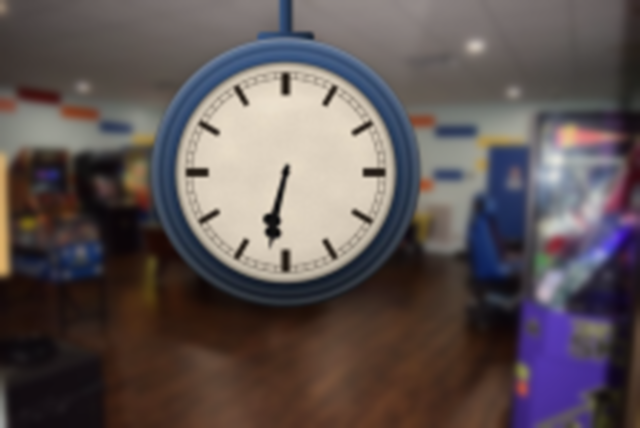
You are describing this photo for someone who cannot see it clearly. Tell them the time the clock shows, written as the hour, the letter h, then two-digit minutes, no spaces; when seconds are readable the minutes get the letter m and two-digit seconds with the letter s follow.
6h32
